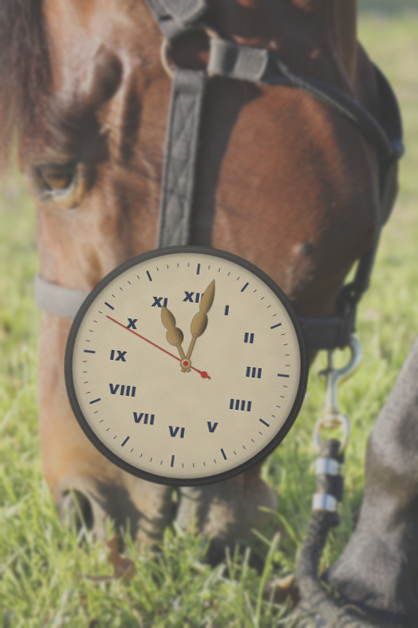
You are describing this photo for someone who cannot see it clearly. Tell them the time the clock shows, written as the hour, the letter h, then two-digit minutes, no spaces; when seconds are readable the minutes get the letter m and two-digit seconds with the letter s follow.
11h01m49s
